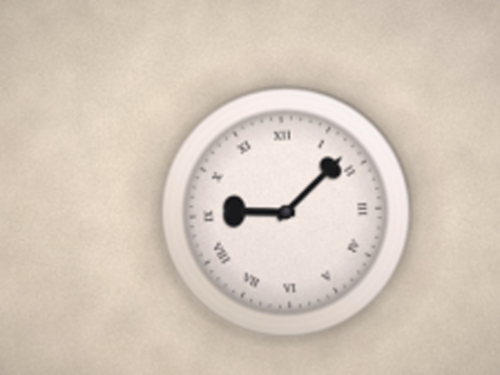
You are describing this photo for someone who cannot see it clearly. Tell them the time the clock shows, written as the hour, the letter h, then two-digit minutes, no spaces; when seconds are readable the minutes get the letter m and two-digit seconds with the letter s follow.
9h08
